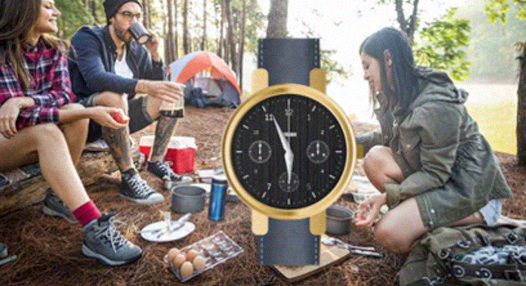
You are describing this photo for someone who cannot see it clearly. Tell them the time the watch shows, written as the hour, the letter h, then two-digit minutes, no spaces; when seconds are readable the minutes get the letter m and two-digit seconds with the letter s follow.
5h56
